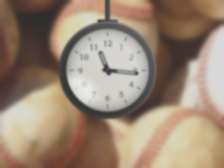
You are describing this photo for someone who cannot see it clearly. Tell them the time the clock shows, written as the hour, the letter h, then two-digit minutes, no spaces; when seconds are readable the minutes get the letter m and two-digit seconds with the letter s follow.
11h16
